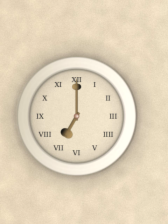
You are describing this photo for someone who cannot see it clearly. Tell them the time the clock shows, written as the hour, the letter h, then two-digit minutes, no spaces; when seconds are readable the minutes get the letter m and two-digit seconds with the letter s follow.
7h00
